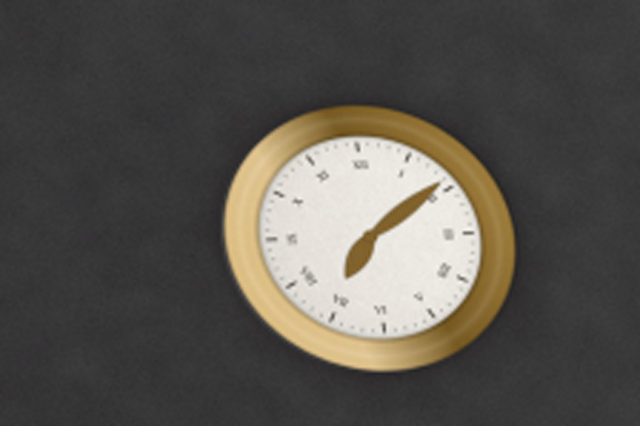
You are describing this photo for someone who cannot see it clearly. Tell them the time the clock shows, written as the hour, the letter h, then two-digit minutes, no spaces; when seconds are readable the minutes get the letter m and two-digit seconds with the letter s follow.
7h09
